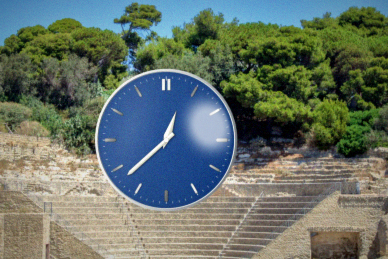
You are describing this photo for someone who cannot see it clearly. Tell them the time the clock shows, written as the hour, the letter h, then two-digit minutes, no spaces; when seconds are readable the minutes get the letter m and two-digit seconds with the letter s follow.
12h38
